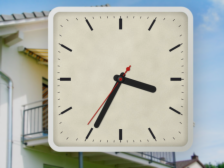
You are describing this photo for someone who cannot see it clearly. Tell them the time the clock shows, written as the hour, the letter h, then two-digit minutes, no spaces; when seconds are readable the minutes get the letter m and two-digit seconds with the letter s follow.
3h34m36s
